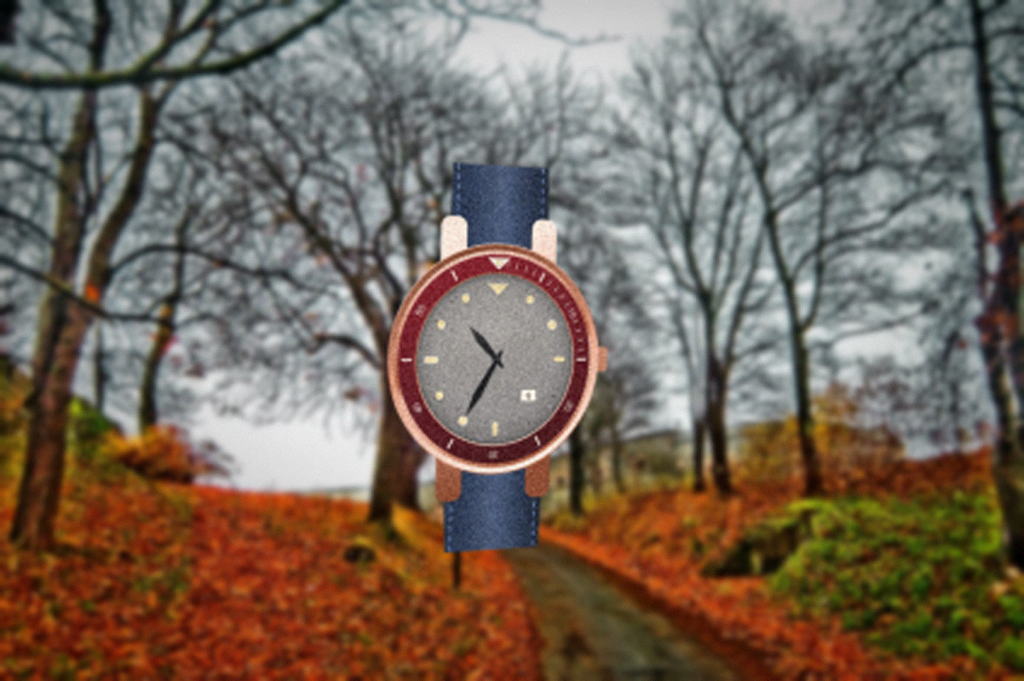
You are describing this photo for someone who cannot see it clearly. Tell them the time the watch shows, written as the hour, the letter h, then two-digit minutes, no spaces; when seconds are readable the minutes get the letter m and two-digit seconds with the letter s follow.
10h35
